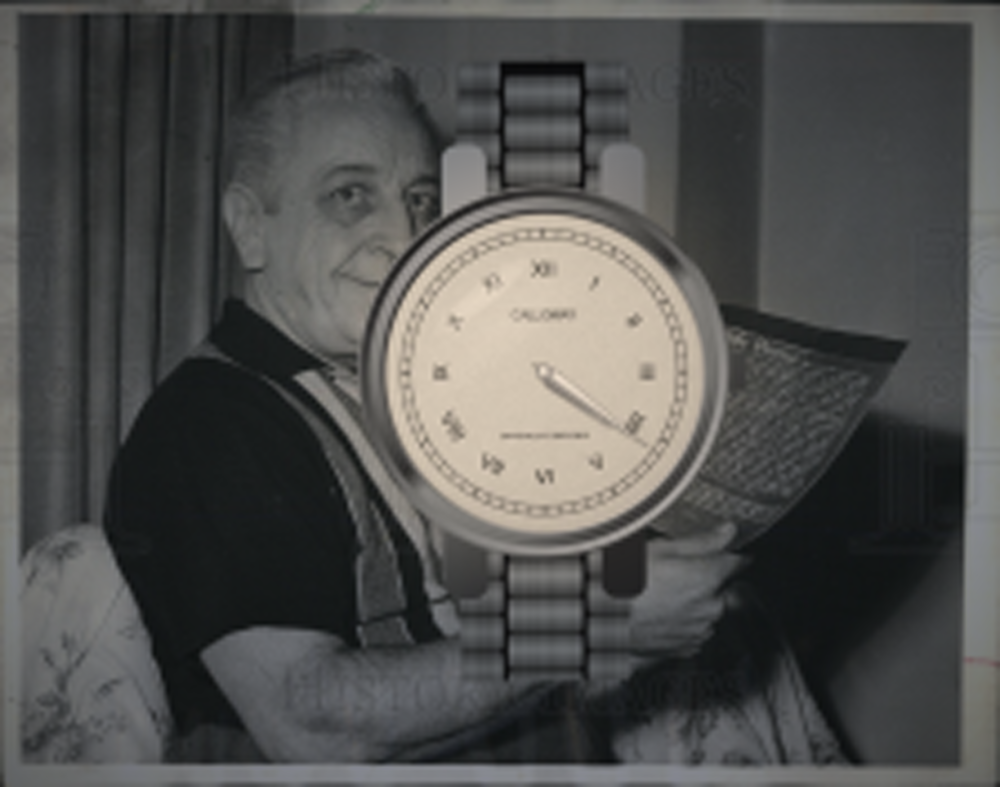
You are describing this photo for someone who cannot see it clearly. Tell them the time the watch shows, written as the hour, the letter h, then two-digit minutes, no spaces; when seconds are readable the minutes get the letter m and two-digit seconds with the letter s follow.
4h21
